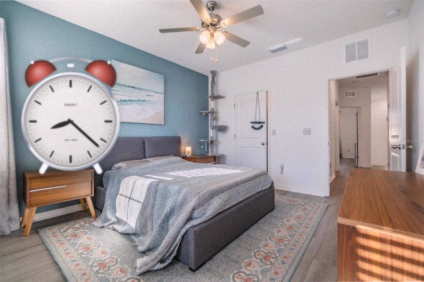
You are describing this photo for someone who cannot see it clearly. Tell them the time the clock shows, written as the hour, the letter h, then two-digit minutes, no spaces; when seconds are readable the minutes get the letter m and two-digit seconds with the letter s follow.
8h22
